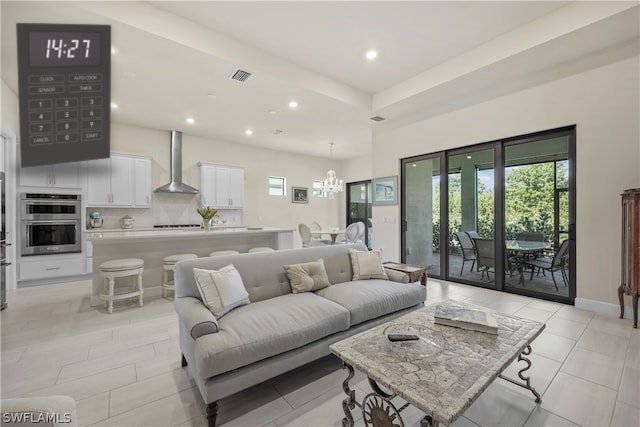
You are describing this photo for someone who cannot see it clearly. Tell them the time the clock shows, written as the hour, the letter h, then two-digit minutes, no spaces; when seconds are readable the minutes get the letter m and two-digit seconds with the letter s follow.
14h27
